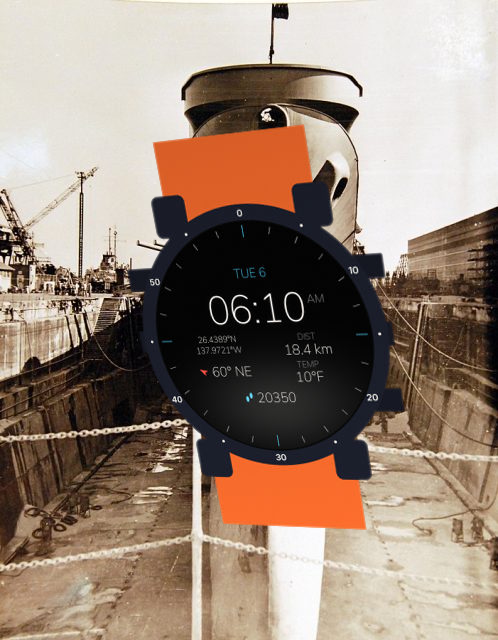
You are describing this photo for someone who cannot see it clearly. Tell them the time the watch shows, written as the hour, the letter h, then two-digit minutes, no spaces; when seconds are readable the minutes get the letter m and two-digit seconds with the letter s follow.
6h10
